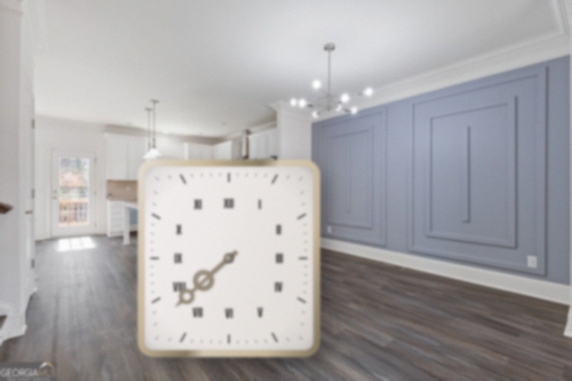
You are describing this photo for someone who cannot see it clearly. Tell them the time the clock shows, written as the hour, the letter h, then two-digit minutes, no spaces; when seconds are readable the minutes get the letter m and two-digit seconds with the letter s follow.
7h38
